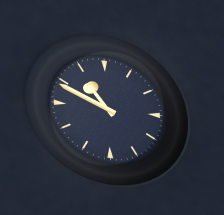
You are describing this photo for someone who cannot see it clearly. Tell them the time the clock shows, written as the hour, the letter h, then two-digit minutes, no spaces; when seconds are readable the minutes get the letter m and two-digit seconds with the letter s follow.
10h49
